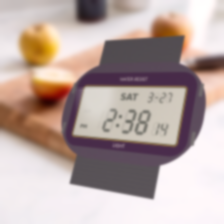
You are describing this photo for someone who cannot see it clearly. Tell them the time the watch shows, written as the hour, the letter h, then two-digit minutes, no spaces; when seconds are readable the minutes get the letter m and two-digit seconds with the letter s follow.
2h38m14s
